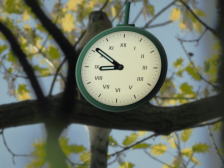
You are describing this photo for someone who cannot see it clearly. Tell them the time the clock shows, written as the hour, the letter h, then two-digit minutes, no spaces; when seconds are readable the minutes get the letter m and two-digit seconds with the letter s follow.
8h51
